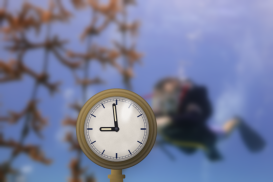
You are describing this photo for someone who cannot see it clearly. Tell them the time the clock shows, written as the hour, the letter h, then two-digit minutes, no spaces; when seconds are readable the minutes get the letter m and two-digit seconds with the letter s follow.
8h59
